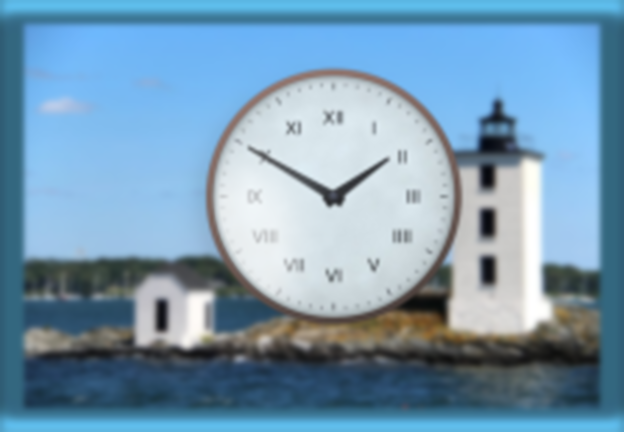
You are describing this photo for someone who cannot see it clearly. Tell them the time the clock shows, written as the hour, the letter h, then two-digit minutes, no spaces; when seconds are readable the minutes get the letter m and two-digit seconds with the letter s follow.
1h50
